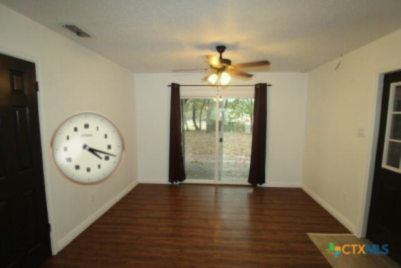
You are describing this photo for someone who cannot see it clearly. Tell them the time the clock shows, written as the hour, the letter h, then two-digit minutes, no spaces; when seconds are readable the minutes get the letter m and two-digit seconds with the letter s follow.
4h18
